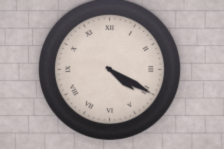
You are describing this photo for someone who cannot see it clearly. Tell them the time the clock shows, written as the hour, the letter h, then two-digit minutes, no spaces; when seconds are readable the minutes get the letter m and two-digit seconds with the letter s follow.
4h20
